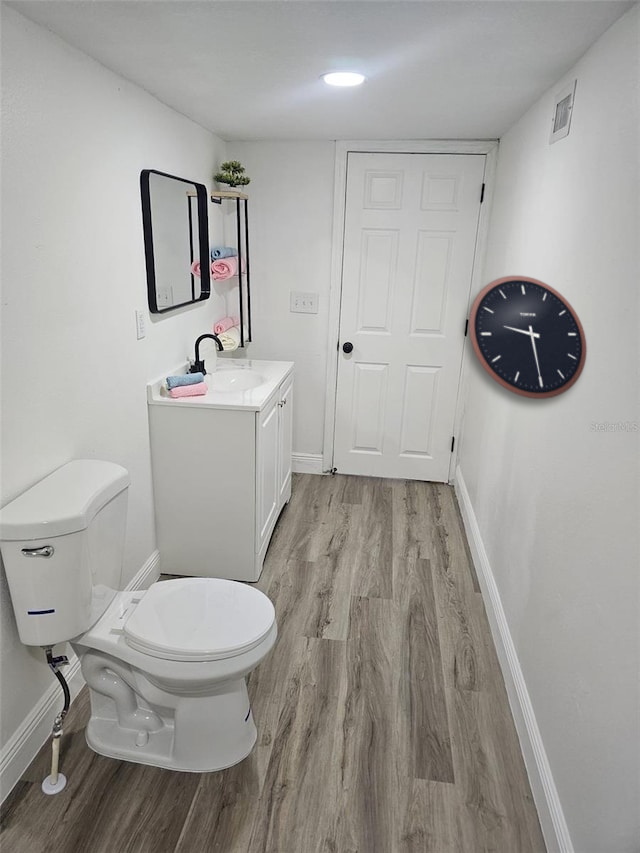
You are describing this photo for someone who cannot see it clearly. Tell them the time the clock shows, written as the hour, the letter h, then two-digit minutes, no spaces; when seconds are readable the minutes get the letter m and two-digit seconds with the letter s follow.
9h30
